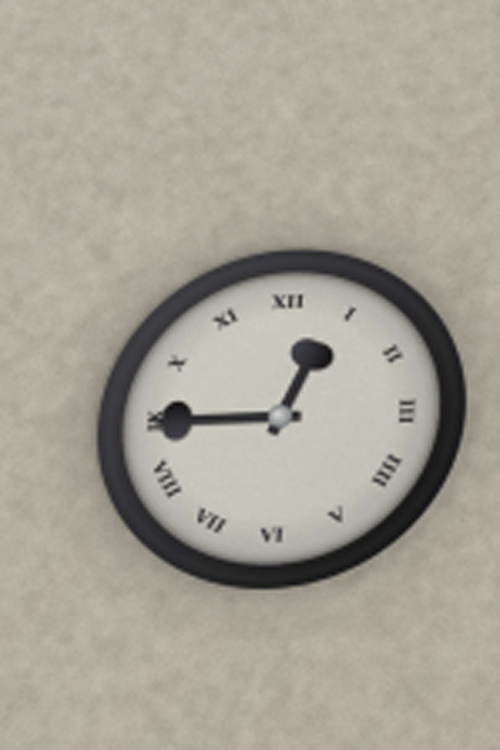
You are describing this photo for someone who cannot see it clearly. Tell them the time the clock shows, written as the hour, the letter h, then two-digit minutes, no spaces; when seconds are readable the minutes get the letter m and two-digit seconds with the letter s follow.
12h45
